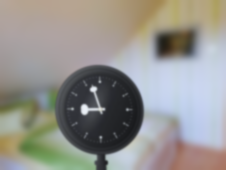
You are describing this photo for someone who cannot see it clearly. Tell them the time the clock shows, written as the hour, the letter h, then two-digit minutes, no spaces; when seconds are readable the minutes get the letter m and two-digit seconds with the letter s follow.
8h57
